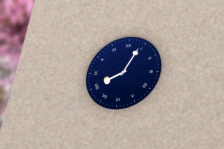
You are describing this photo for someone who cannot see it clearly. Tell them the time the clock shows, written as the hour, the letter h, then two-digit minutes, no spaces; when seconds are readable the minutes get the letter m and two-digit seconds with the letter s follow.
8h04
